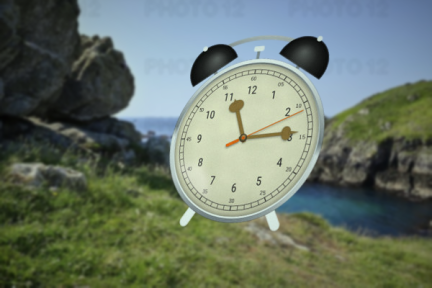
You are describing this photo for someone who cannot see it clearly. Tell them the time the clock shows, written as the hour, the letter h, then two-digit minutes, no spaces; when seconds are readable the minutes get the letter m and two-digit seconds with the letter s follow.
11h14m11s
